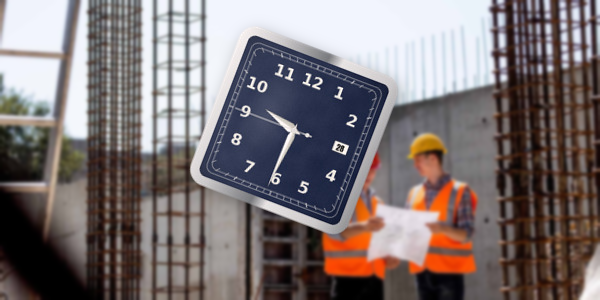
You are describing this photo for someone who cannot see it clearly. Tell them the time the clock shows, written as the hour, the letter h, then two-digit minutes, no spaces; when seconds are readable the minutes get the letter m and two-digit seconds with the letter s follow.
9h30m45s
